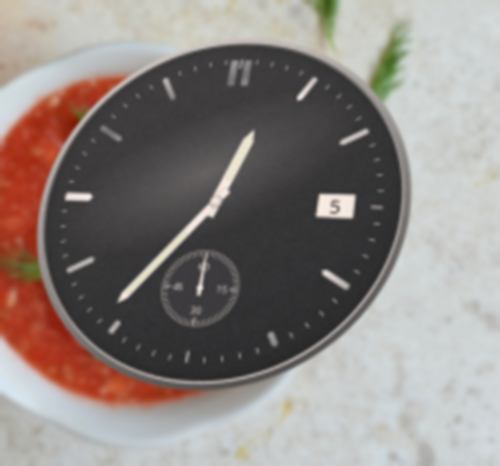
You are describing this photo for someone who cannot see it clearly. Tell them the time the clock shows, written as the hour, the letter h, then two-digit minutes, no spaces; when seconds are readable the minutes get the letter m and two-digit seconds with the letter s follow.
12h36
